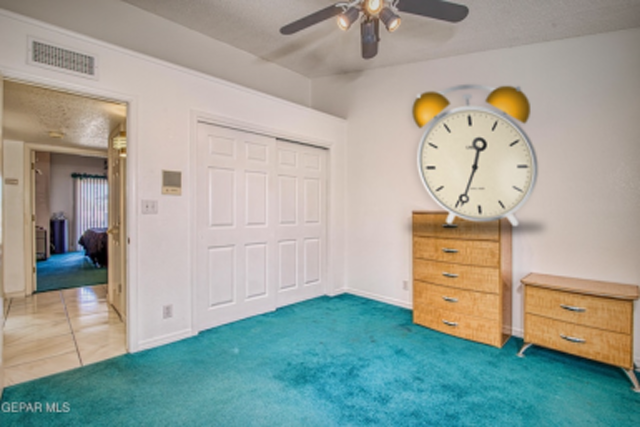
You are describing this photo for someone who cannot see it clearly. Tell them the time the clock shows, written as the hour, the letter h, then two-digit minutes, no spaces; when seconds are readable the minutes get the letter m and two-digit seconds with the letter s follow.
12h34
